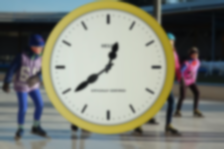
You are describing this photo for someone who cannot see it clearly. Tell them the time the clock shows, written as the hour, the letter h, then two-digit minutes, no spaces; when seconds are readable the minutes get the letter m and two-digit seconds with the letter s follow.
12h39
